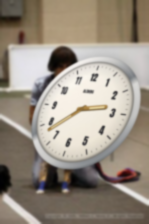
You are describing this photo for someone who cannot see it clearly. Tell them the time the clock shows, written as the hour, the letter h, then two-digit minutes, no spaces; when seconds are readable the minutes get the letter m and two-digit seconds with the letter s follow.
2h38
